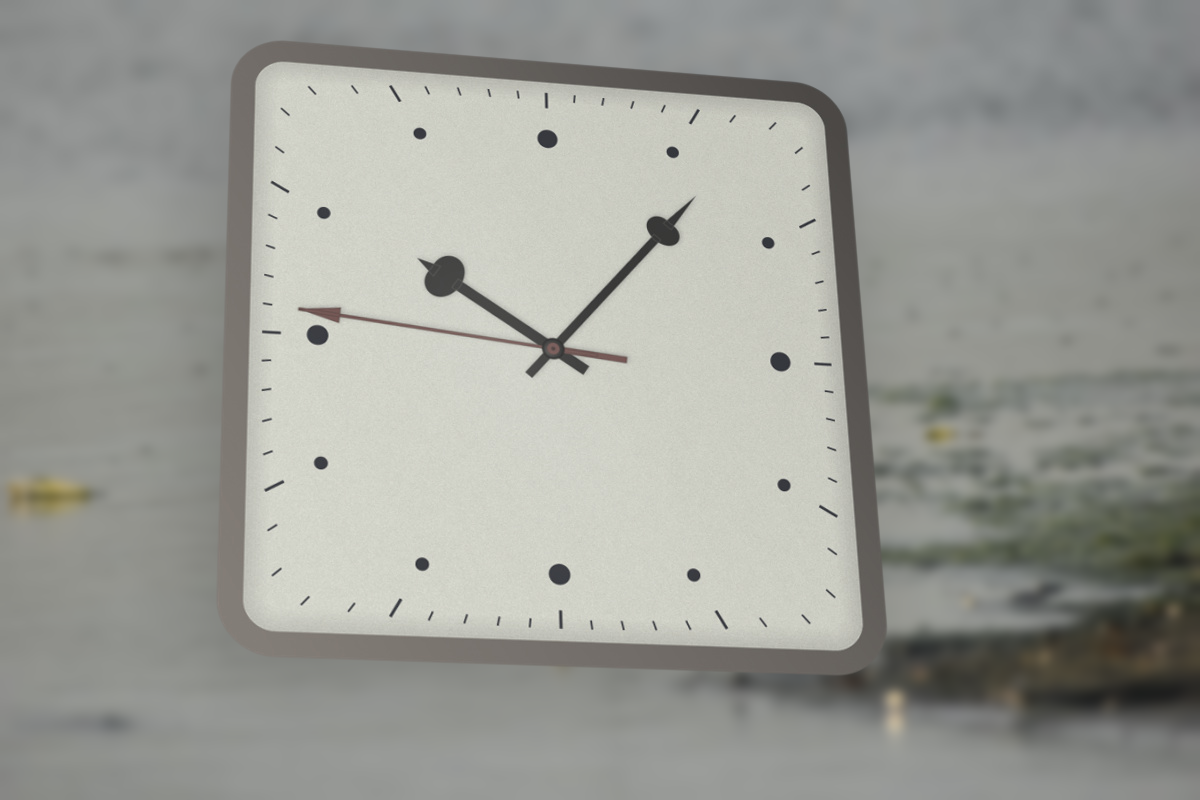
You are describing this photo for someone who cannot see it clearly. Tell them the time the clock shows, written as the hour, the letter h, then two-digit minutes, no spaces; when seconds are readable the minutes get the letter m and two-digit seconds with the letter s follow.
10h06m46s
